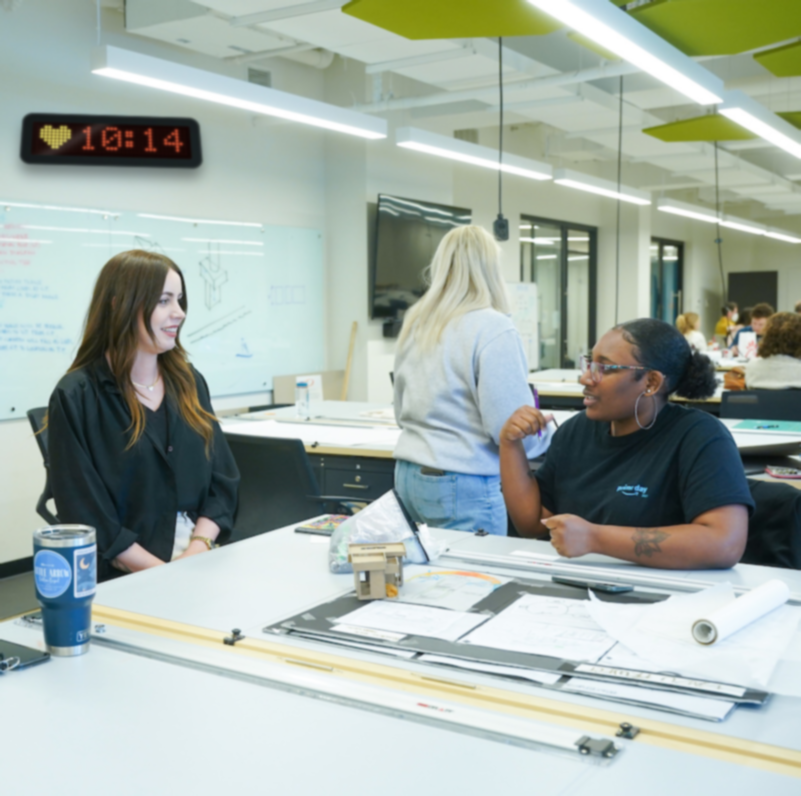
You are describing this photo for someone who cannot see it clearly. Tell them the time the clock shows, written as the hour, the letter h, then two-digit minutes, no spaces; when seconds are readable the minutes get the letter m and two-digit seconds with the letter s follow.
10h14
